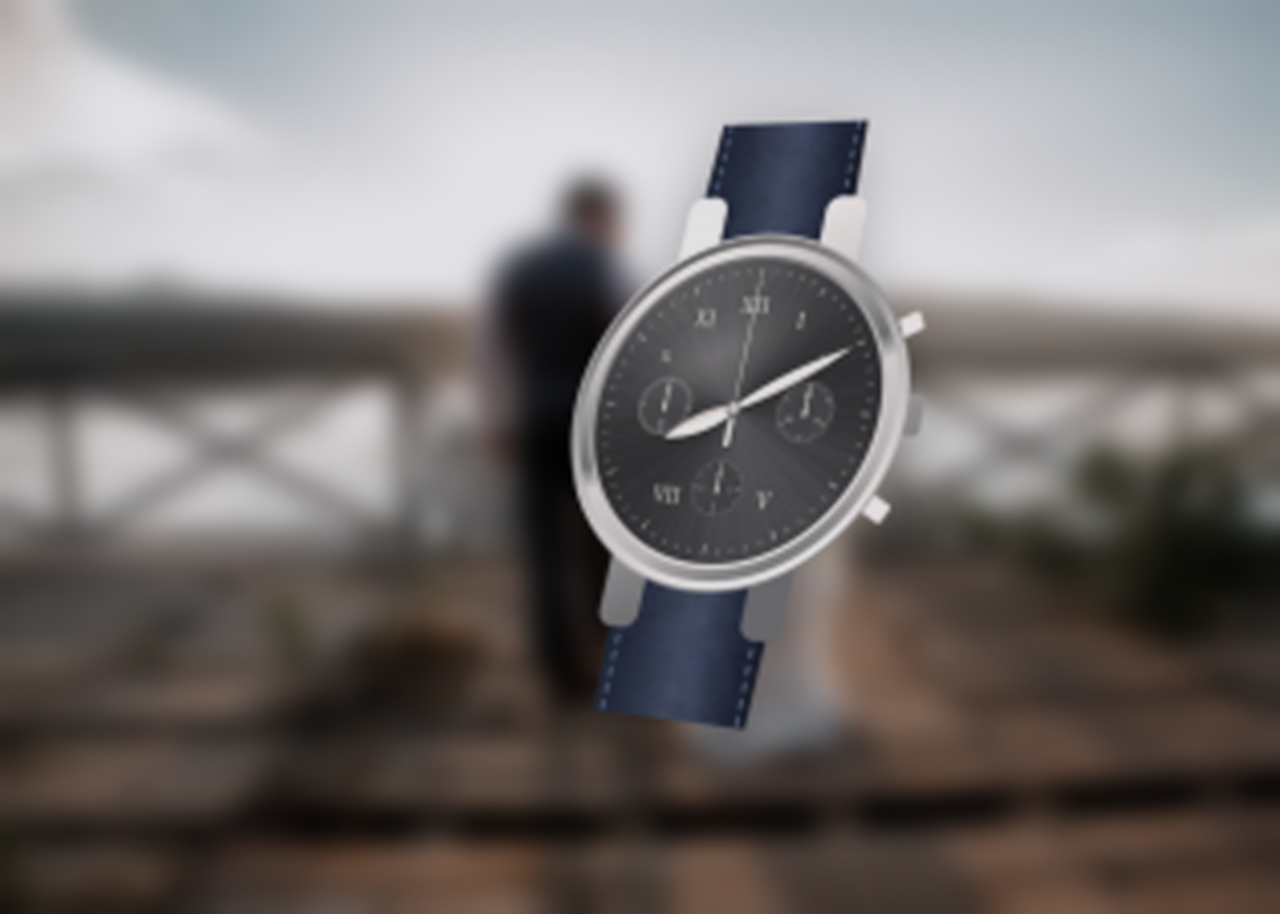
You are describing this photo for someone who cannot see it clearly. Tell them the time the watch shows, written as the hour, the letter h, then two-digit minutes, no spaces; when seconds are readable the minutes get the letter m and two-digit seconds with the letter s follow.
8h10
